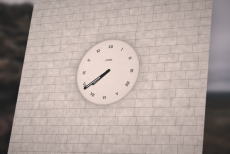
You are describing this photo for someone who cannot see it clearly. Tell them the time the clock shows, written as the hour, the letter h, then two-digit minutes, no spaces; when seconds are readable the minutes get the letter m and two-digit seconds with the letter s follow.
7h39
